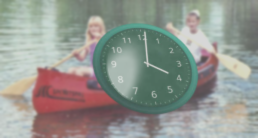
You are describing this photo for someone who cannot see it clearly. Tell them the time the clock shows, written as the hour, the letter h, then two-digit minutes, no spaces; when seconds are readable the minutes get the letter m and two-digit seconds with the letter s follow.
4h01
